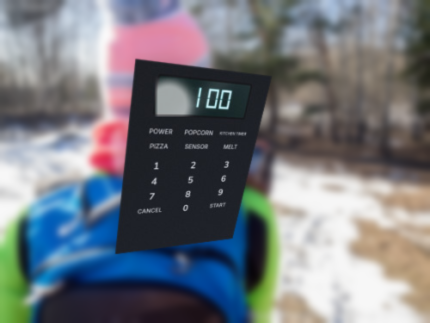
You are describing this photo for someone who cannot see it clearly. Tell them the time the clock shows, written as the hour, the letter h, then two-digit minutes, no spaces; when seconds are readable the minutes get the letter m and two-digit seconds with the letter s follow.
1h00
